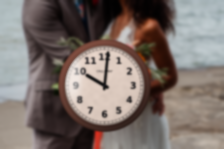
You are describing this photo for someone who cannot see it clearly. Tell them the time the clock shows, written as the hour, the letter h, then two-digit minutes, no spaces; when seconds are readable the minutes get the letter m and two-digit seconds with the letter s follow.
10h01
